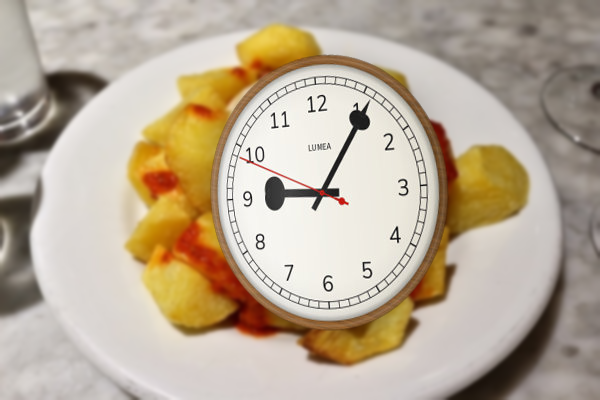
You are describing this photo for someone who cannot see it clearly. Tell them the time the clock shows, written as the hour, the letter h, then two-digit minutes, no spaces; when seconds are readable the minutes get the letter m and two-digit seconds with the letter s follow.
9h05m49s
